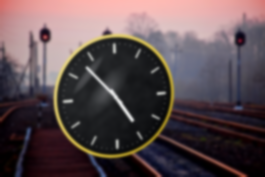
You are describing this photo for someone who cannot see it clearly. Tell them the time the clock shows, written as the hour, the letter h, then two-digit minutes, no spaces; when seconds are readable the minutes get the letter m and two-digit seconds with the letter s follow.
4h53
